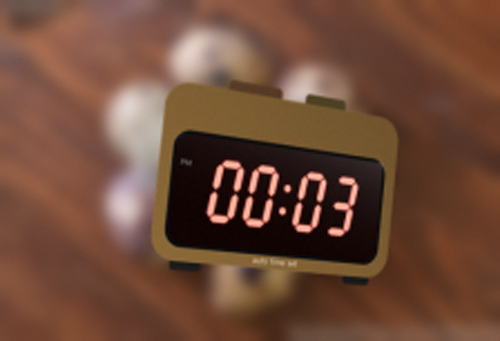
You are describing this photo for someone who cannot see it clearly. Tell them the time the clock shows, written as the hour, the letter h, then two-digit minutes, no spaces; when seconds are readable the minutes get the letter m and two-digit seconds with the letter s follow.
0h03
